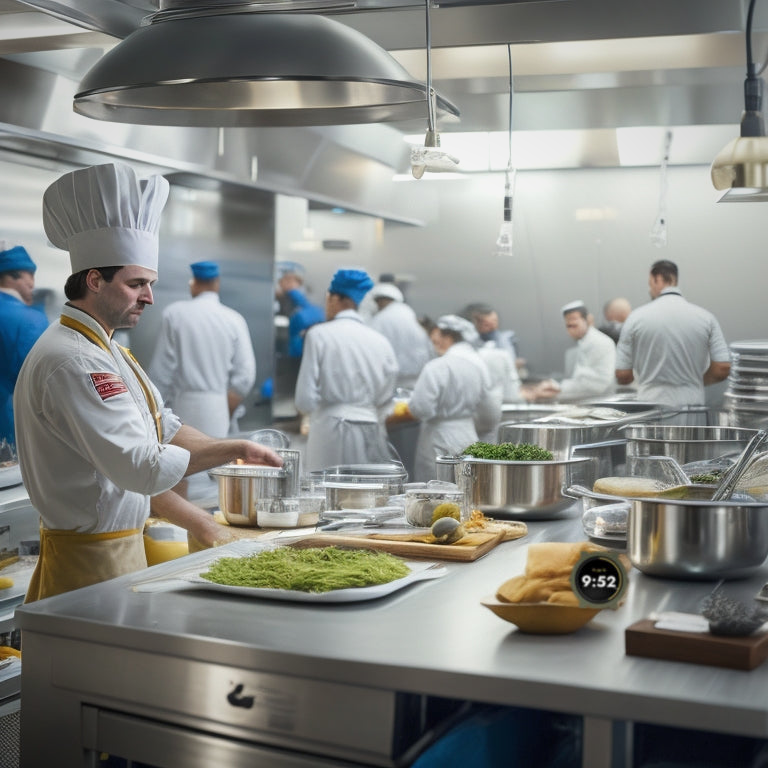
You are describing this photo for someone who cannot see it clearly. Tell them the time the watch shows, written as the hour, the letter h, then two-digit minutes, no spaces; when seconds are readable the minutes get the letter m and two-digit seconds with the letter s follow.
9h52
